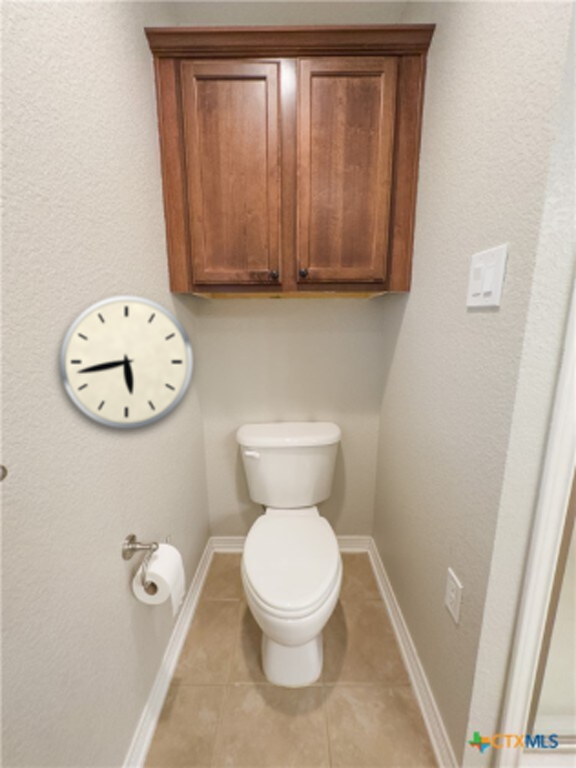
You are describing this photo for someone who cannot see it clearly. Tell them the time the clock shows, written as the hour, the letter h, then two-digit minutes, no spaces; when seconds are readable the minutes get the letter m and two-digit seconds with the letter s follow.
5h43
